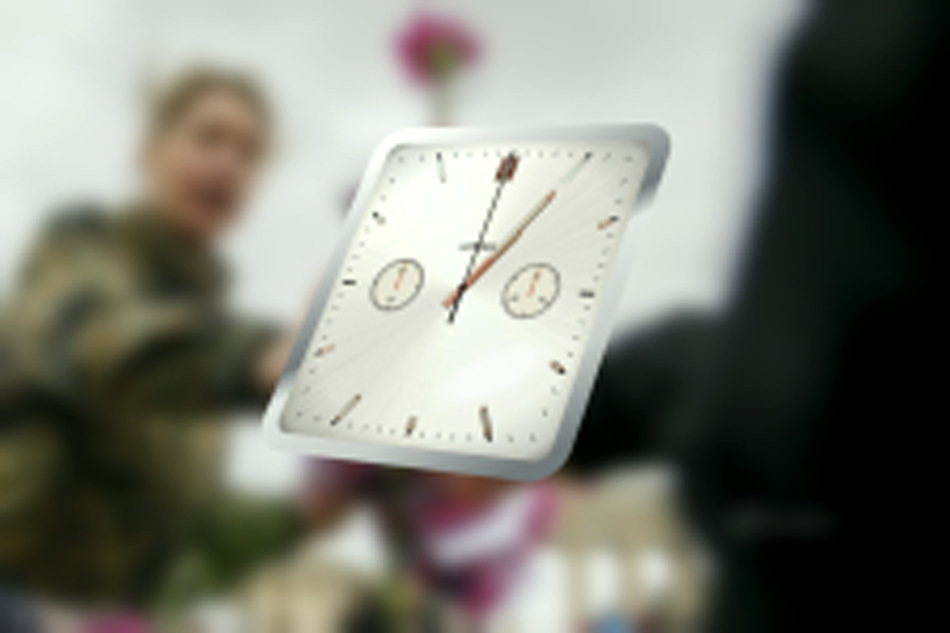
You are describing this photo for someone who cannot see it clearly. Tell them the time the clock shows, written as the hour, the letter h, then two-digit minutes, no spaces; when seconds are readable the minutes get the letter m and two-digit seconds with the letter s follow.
1h05
